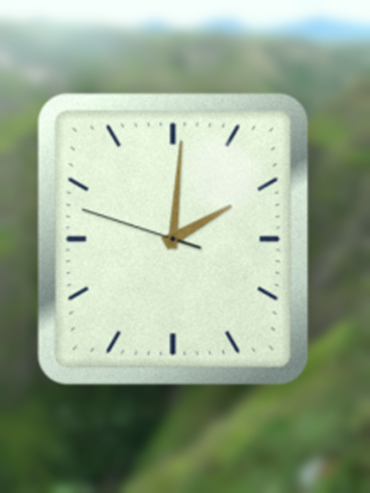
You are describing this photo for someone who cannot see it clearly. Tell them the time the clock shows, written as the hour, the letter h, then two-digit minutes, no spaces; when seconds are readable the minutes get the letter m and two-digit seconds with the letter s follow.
2h00m48s
